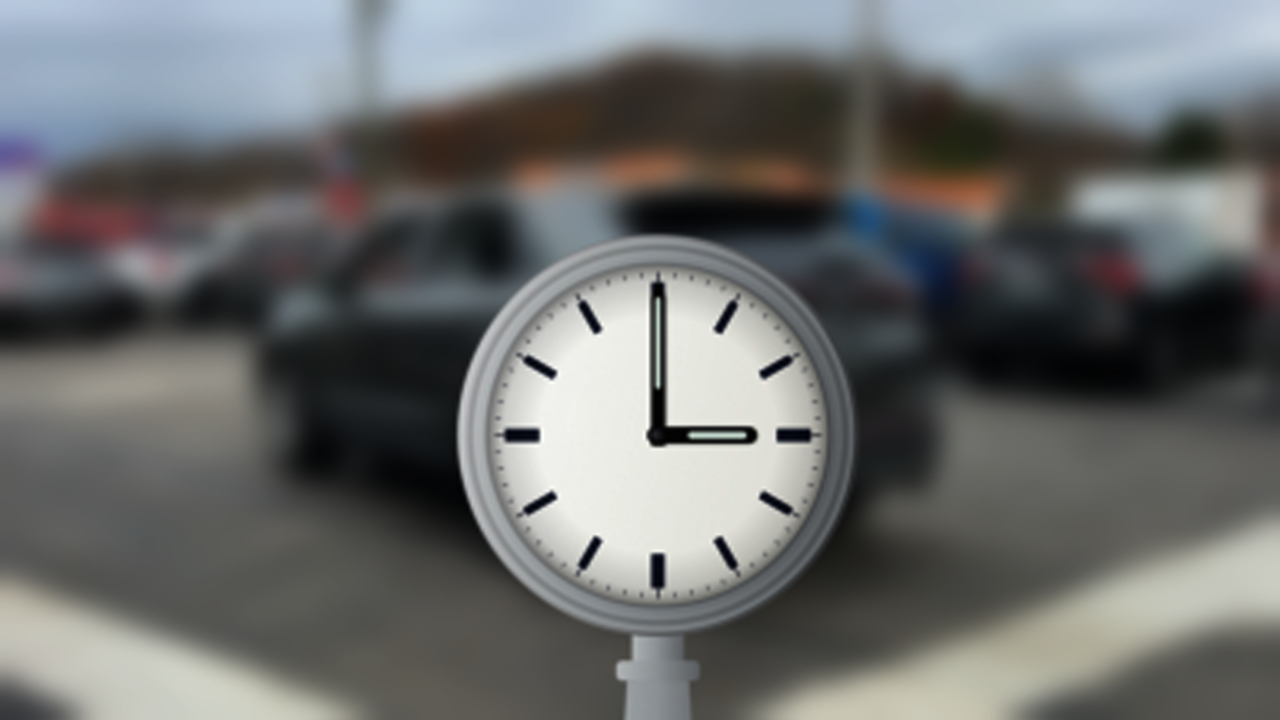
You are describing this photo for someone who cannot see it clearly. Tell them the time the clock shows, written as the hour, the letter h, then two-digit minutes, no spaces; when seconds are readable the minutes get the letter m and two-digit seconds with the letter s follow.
3h00
